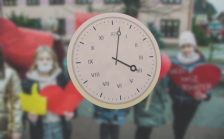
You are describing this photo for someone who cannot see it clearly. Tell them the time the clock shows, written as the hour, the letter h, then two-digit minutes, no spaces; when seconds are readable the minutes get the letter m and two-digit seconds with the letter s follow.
4h02
